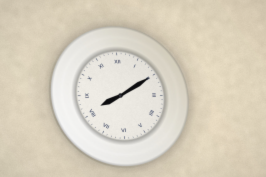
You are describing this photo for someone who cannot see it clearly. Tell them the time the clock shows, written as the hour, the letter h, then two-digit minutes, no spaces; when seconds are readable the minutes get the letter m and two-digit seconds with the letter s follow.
8h10
